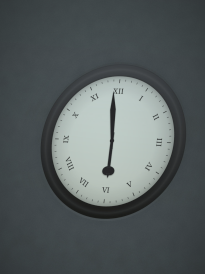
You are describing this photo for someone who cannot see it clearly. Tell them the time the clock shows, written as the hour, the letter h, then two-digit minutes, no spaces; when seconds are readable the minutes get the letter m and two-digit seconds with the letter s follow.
5h59
